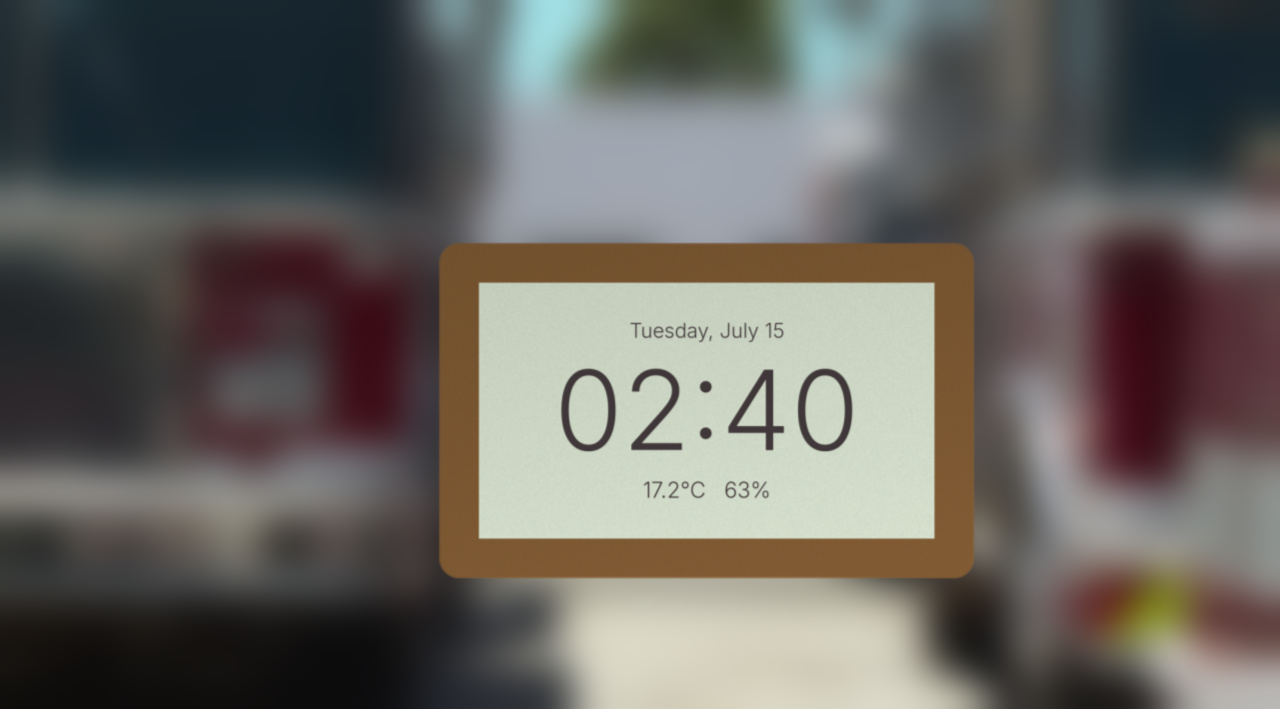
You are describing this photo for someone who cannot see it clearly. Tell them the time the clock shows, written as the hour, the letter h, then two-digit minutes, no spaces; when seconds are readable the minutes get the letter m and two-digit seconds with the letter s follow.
2h40
